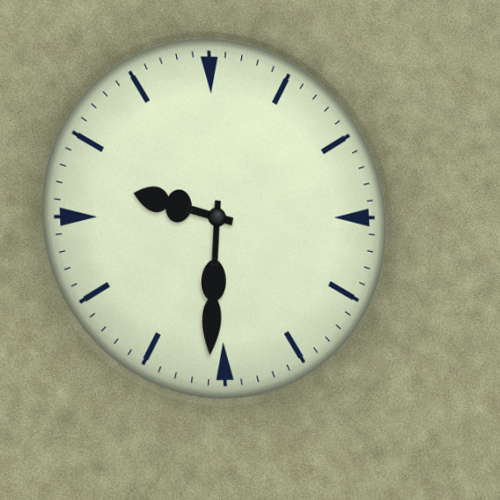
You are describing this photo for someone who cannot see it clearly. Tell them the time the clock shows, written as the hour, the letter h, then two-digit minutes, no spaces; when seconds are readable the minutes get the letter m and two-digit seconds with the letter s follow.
9h31
